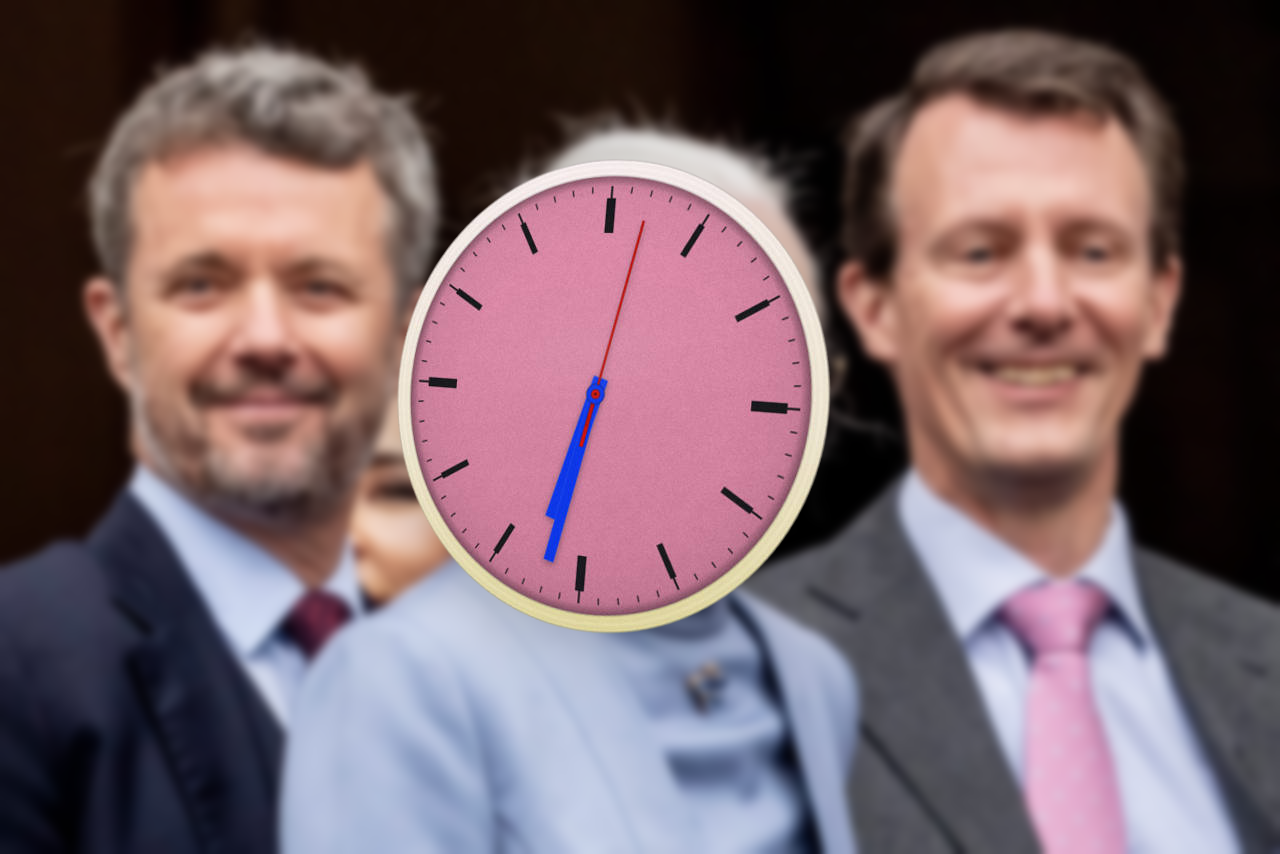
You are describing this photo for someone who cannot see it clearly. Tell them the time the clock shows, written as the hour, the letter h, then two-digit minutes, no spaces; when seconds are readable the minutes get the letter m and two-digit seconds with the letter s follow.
6h32m02s
